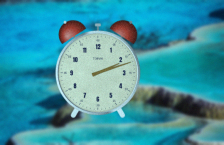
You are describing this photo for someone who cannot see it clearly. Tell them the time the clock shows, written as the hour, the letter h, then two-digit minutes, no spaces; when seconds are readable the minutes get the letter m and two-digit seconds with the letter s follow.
2h12
